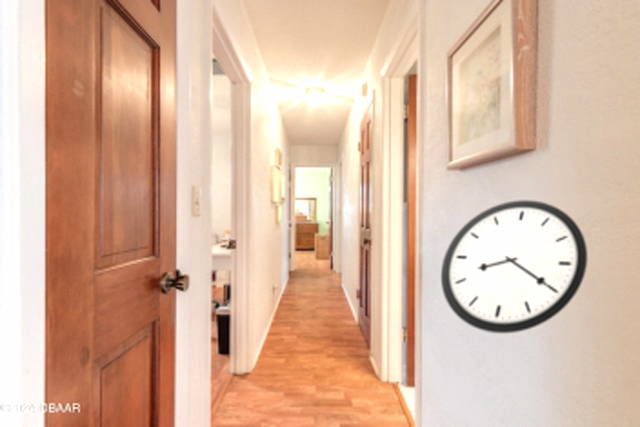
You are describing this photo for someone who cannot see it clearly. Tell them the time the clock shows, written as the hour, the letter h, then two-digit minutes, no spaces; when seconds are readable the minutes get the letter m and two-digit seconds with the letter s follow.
8h20
